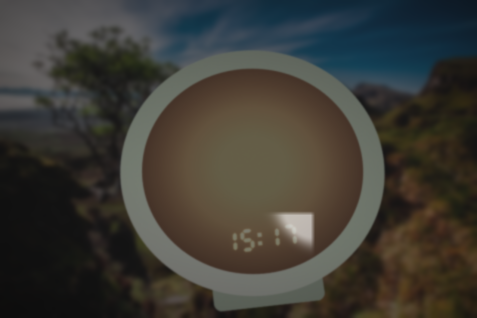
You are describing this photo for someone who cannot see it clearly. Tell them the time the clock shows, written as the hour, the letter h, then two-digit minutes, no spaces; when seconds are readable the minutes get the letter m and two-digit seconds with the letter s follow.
15h17
